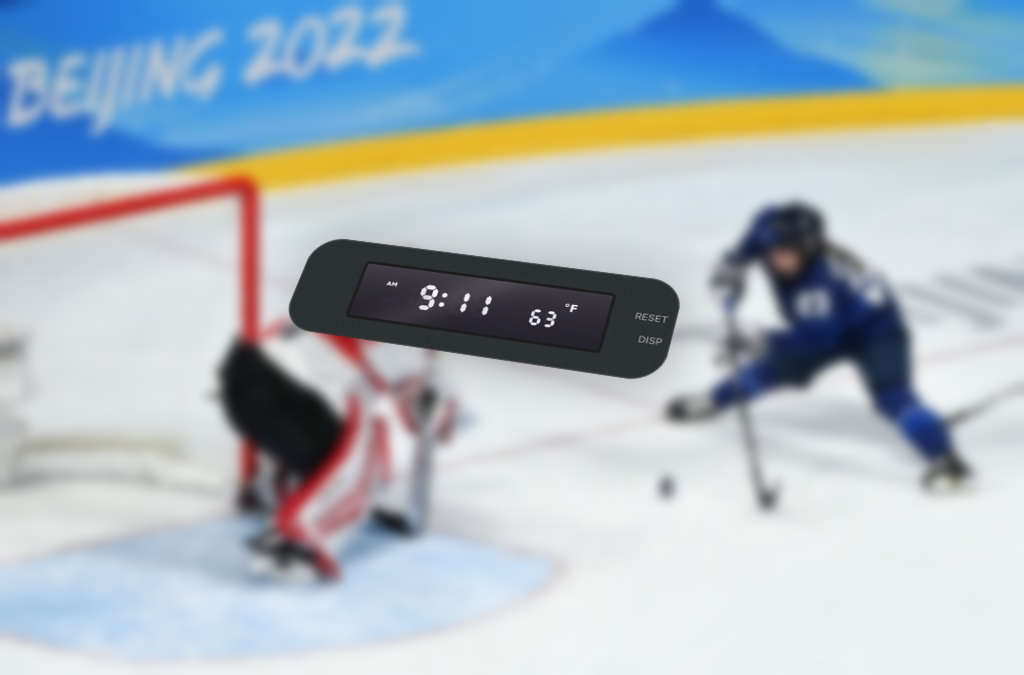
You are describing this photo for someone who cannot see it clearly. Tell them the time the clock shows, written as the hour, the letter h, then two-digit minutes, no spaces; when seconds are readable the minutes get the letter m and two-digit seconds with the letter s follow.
9h11
